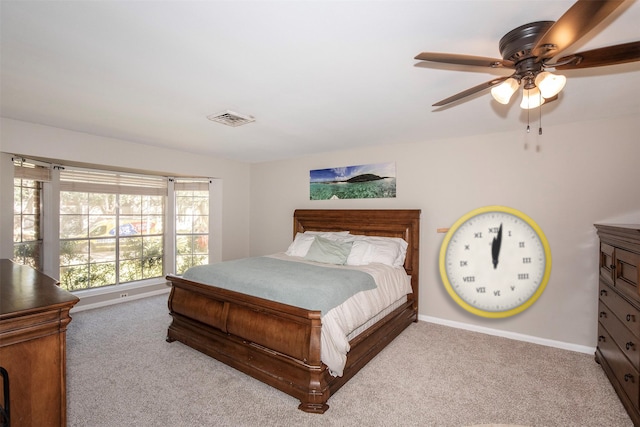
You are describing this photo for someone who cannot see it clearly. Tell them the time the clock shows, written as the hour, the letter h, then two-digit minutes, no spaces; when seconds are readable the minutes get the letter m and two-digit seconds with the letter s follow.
12h02
